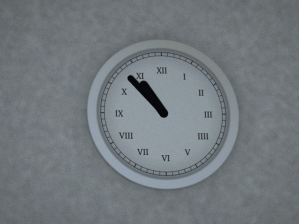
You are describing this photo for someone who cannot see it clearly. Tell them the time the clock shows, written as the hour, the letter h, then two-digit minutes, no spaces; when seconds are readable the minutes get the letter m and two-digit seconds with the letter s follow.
10h53
